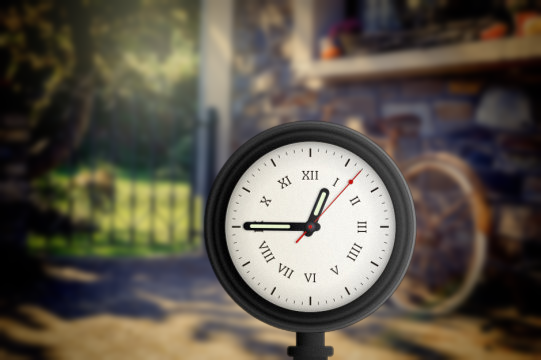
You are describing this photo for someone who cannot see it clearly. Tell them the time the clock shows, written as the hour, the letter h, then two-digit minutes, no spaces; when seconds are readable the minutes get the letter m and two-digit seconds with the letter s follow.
12h45m07s
